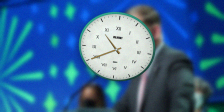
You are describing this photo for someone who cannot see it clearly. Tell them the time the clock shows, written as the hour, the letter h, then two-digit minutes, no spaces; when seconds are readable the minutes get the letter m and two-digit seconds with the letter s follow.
10h40
